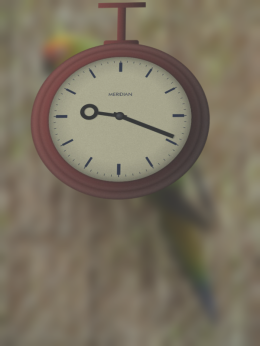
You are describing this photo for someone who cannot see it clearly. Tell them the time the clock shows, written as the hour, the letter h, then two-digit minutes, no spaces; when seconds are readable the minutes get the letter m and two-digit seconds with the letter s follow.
9h19
